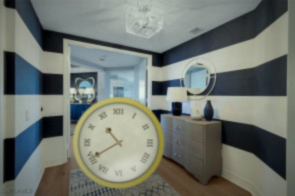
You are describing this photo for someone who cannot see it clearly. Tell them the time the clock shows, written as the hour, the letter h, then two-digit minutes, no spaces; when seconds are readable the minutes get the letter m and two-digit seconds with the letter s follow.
10h40
